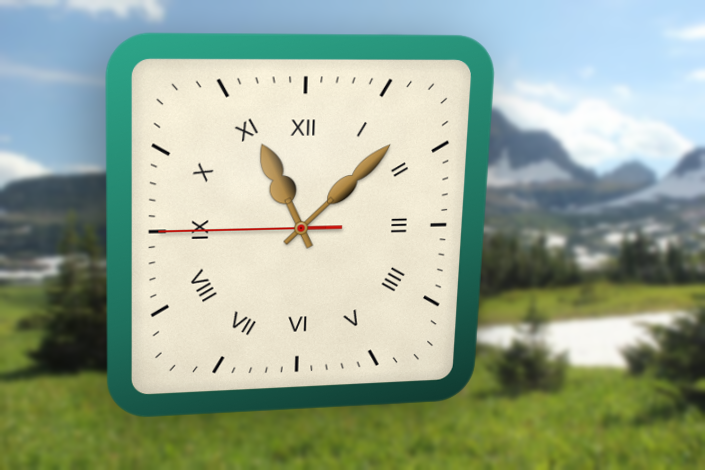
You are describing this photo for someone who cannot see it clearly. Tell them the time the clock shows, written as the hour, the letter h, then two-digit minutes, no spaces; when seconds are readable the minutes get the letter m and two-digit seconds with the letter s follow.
11h07m45s
